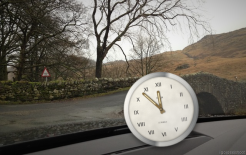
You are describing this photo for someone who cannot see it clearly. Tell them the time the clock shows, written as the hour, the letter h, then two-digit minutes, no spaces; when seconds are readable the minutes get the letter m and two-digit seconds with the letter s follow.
11h53
